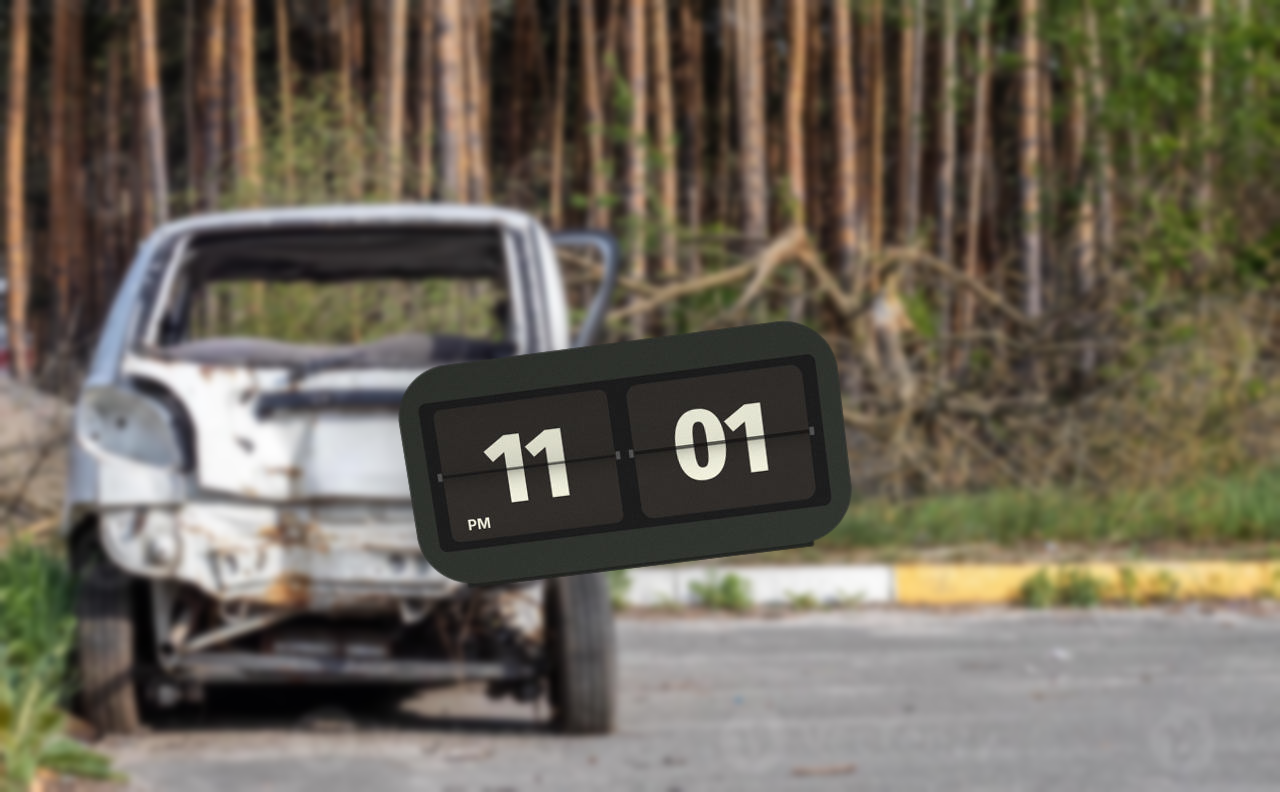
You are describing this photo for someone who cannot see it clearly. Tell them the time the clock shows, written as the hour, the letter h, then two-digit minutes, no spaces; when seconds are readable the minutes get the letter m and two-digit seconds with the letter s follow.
11h01
